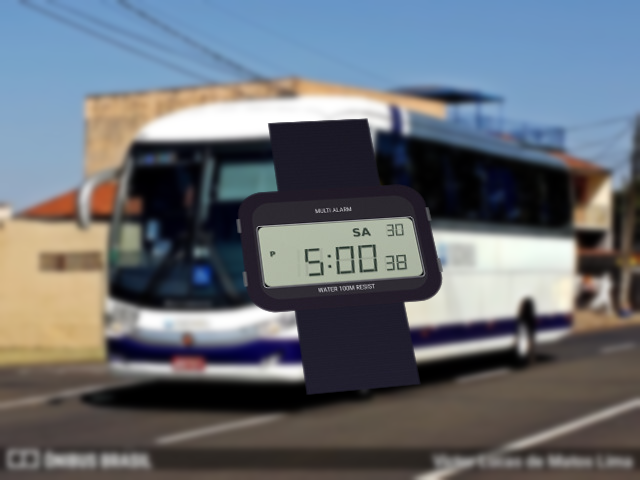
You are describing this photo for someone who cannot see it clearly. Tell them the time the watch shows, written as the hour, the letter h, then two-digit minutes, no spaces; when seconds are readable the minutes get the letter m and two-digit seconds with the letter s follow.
5h00m38s
